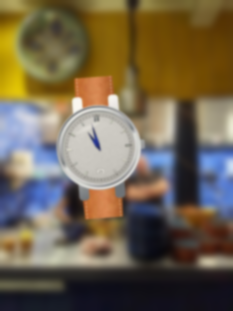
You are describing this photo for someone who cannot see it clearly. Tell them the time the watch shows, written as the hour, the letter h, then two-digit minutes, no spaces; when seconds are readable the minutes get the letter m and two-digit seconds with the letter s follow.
10h58
